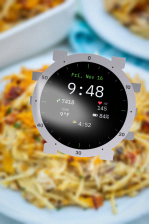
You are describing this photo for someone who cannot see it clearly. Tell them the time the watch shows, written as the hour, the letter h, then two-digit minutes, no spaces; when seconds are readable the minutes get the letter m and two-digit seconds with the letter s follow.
9h48
